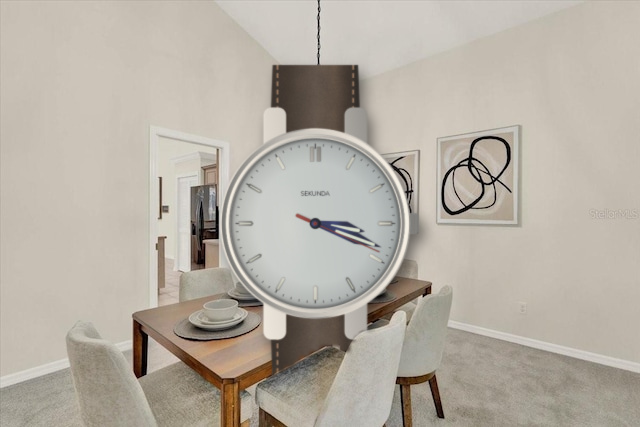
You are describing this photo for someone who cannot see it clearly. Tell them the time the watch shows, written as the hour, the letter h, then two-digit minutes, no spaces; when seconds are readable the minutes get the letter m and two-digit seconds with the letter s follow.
3h18m19s
